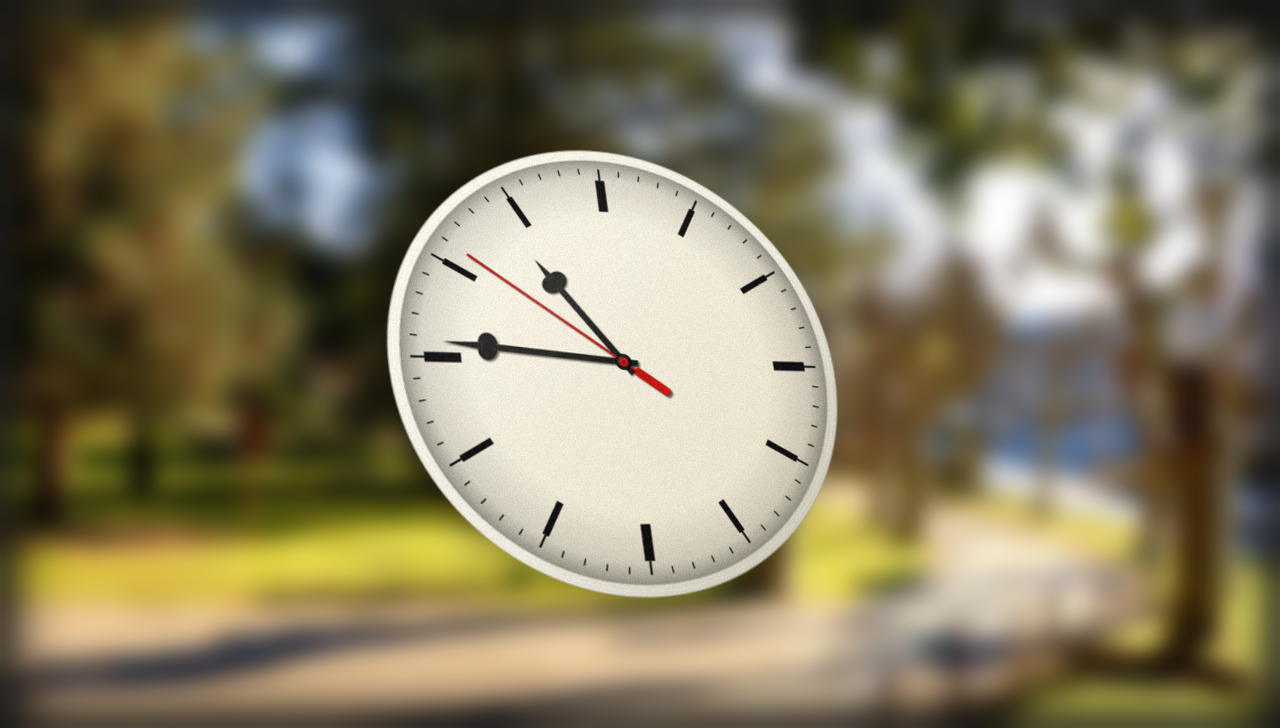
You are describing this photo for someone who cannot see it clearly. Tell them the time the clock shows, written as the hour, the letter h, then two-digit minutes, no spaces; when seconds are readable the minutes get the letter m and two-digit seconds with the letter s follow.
10h45m51s
